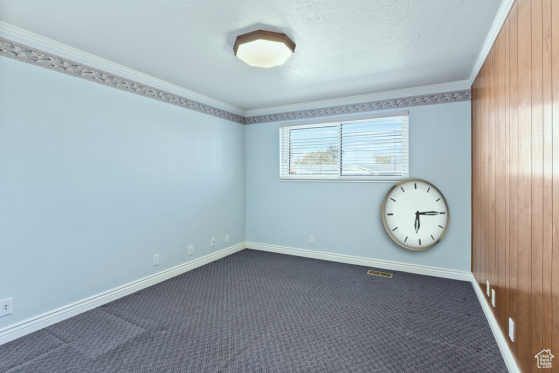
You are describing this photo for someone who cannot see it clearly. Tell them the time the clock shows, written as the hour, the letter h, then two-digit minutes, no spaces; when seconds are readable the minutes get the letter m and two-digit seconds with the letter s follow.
6h15
